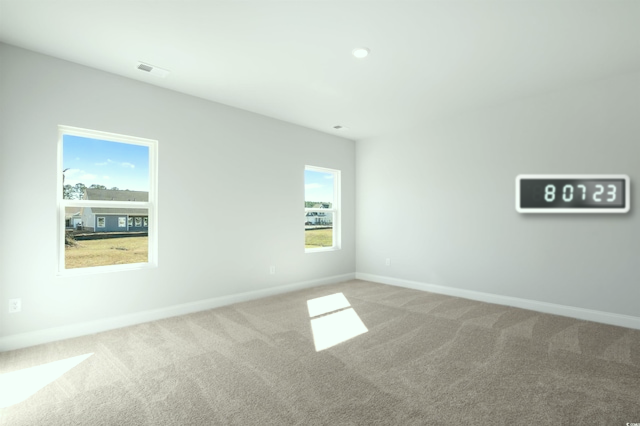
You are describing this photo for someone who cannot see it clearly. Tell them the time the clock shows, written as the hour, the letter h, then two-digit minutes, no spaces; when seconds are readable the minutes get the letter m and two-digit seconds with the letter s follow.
8h07m23s
